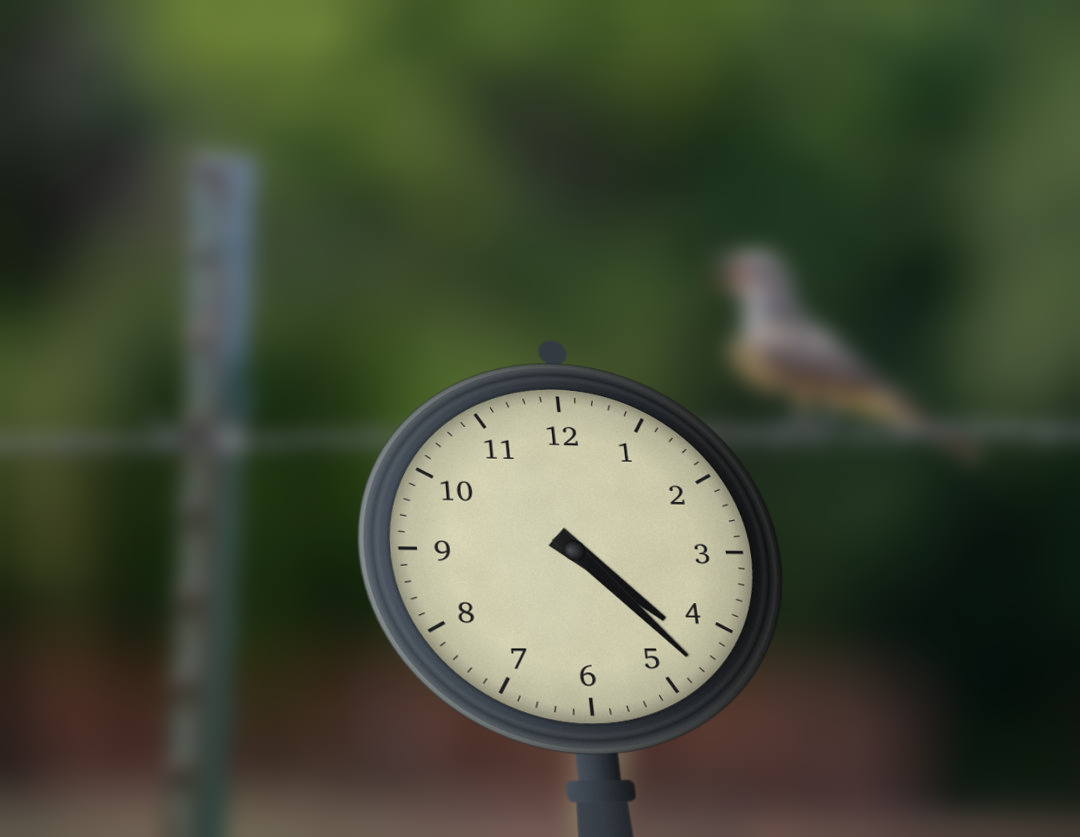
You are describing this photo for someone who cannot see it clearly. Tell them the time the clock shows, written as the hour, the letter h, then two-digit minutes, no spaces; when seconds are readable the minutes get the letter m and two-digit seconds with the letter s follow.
4h23
